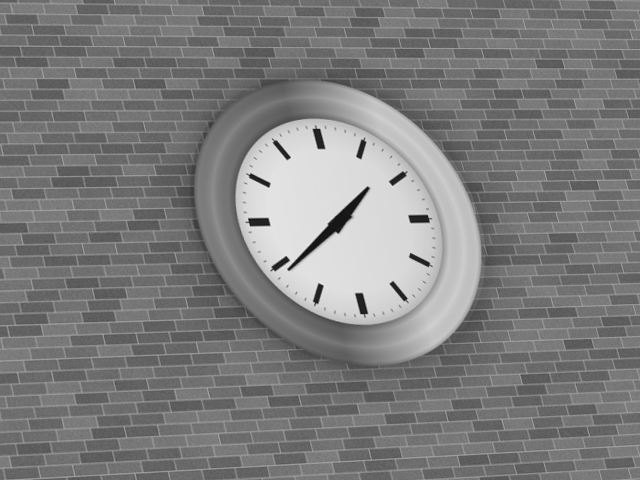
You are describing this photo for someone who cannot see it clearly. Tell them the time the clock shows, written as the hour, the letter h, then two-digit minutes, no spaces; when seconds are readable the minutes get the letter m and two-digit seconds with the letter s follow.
1h39
